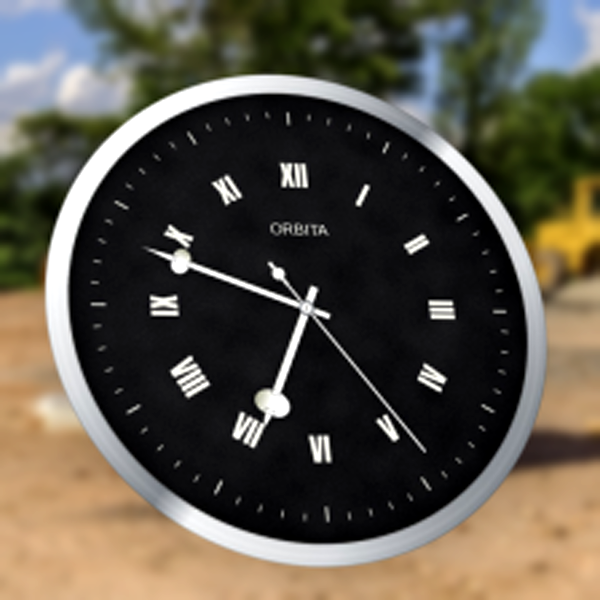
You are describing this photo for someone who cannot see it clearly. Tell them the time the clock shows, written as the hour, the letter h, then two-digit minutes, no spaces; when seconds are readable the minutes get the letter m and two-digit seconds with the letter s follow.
6h48m24s
